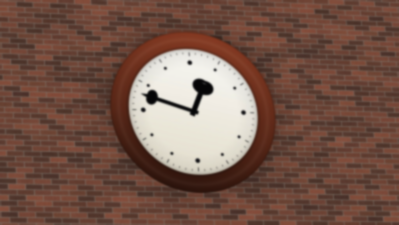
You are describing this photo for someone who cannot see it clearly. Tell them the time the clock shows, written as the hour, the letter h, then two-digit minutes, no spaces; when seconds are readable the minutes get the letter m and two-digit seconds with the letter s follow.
12h48
